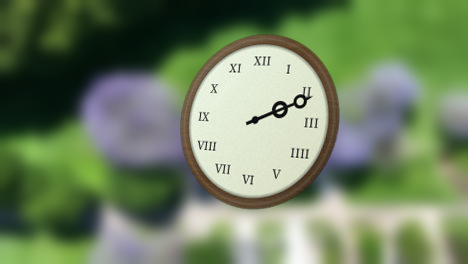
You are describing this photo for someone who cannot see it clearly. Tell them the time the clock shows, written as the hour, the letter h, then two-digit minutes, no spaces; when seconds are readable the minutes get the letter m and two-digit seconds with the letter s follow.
2h11
